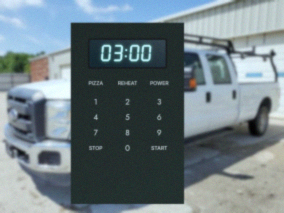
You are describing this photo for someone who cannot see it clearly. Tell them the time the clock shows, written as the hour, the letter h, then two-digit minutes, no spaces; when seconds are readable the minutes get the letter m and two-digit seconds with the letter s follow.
3h00
